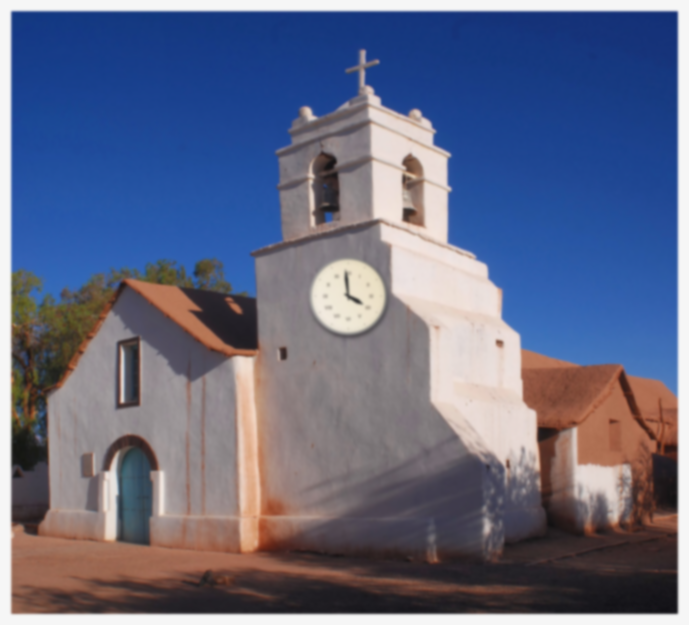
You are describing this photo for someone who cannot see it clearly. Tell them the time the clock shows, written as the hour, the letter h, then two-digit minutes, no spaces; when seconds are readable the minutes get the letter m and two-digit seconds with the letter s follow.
3h59
